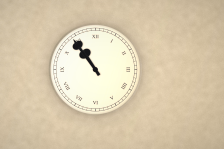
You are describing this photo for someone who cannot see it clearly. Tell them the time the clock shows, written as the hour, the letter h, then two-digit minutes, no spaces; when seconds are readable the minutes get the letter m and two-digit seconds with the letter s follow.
10h54
